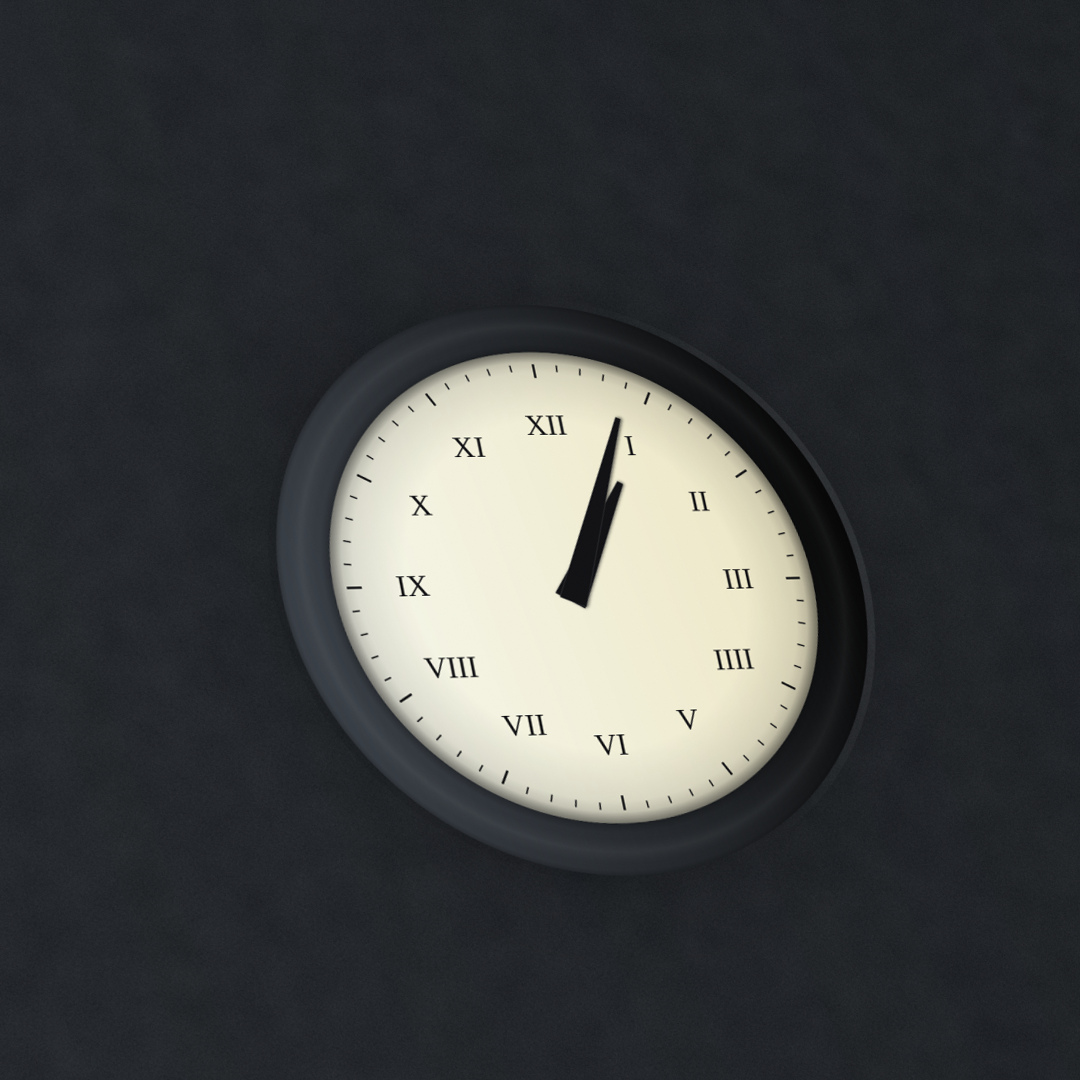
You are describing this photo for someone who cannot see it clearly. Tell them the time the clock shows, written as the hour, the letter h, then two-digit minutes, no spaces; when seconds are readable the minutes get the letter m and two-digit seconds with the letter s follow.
1h04
